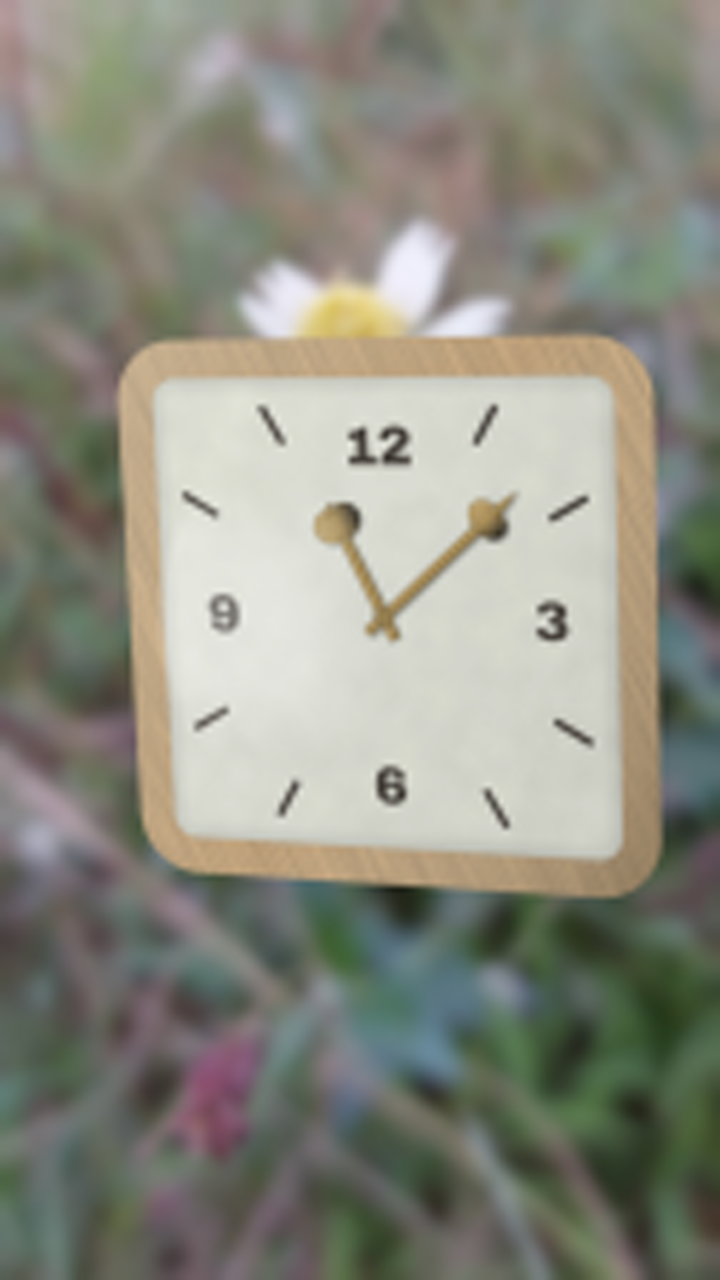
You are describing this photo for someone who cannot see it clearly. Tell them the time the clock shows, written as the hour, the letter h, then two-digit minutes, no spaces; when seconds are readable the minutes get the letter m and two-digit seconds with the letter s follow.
11h08
